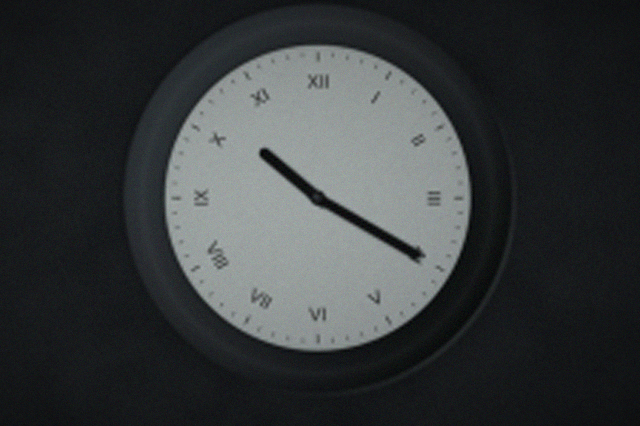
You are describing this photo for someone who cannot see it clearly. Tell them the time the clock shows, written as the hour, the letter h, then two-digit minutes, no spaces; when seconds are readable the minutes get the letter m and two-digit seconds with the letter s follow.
10h20
